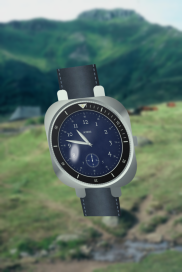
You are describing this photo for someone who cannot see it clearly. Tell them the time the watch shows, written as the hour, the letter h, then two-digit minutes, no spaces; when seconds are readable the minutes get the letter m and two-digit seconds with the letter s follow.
10h47
